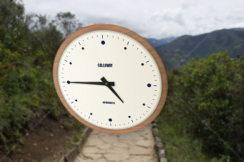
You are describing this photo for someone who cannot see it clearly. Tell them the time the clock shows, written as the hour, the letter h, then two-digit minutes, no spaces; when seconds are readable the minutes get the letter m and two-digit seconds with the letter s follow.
4h45
